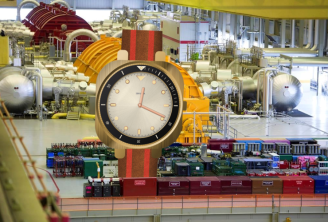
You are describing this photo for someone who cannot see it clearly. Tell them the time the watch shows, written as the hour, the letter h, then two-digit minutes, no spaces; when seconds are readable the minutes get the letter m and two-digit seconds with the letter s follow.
12h19
